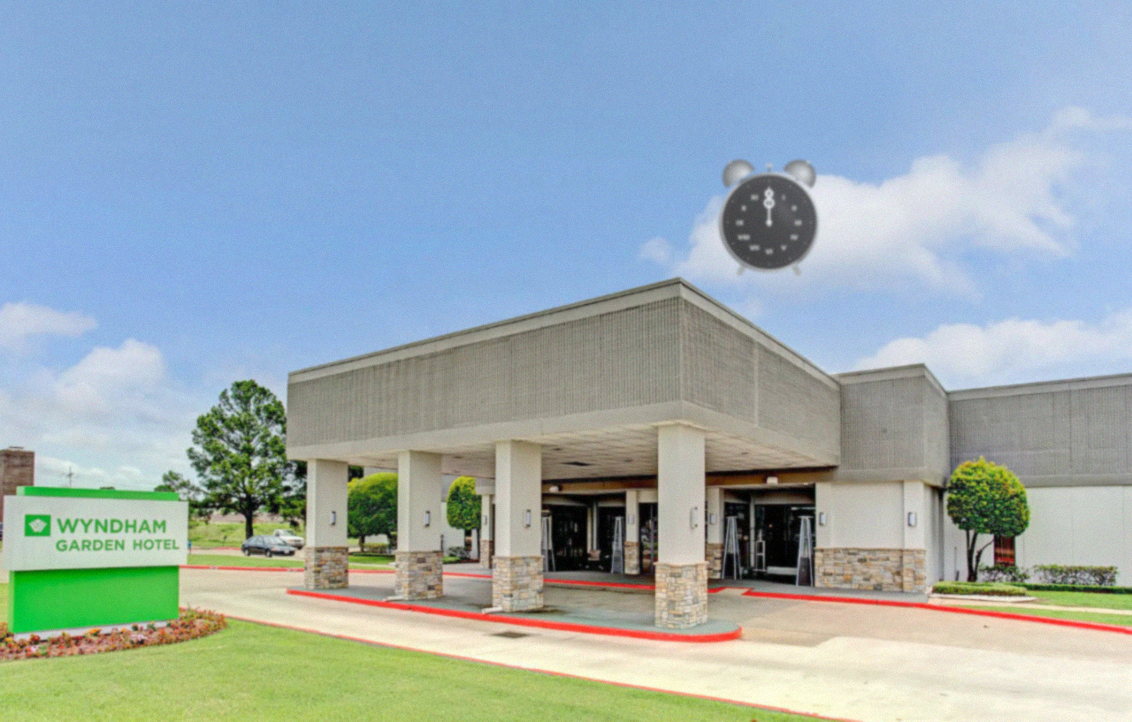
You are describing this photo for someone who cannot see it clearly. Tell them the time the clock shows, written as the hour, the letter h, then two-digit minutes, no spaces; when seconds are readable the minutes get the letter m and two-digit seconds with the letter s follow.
12h00
